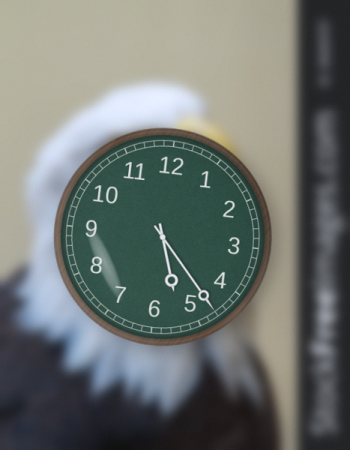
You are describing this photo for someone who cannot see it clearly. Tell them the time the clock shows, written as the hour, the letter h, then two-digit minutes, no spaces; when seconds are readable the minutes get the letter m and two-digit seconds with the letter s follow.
5h23
